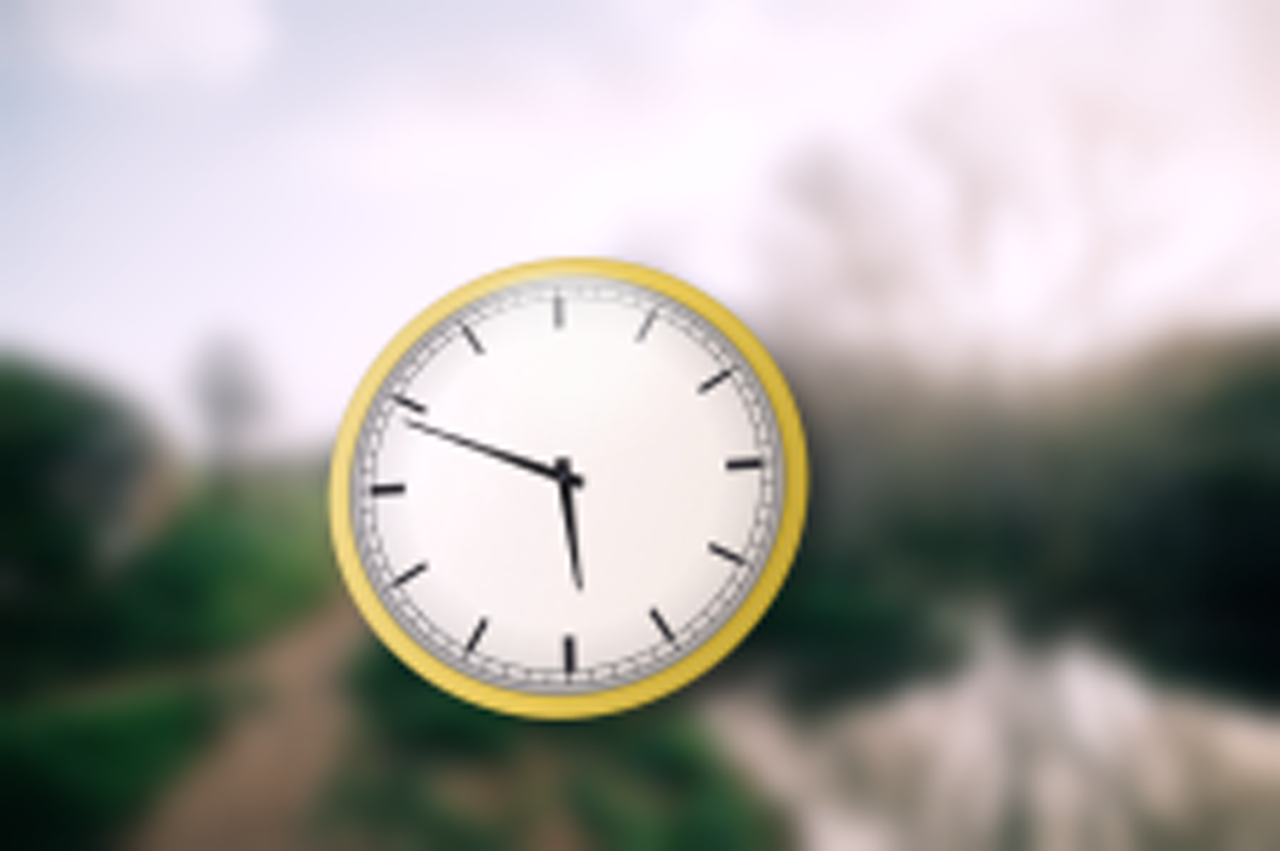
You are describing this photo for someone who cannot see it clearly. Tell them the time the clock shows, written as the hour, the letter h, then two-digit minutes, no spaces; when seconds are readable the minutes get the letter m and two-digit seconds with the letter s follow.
5h49
